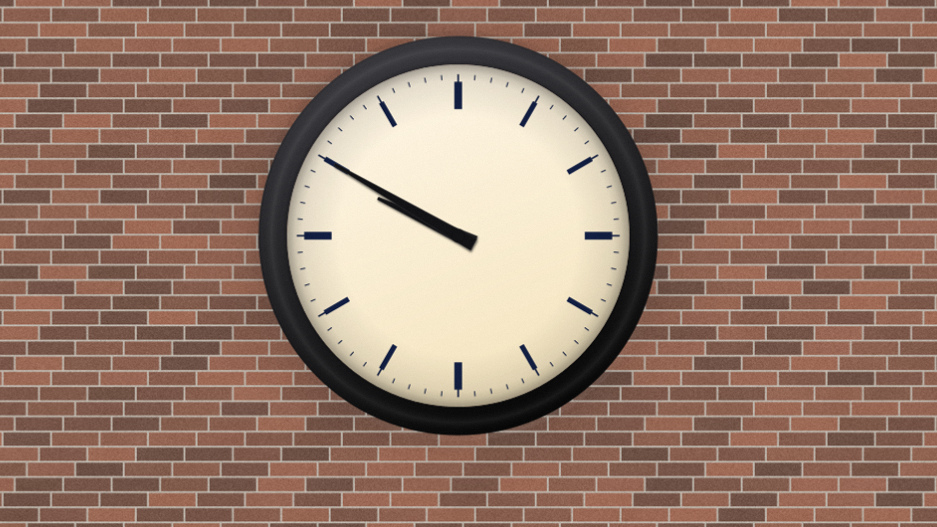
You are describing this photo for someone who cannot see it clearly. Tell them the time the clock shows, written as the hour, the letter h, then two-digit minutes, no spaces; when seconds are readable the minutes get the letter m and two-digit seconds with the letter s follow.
9h50
